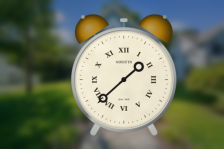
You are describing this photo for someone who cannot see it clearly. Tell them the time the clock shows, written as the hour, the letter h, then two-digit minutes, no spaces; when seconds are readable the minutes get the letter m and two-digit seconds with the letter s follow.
1h38
